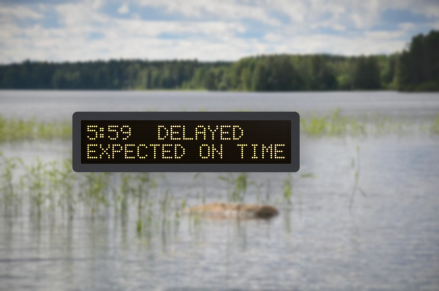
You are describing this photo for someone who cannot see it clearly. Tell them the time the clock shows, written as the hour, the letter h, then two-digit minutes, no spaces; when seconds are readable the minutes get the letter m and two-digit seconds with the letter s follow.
5h59
